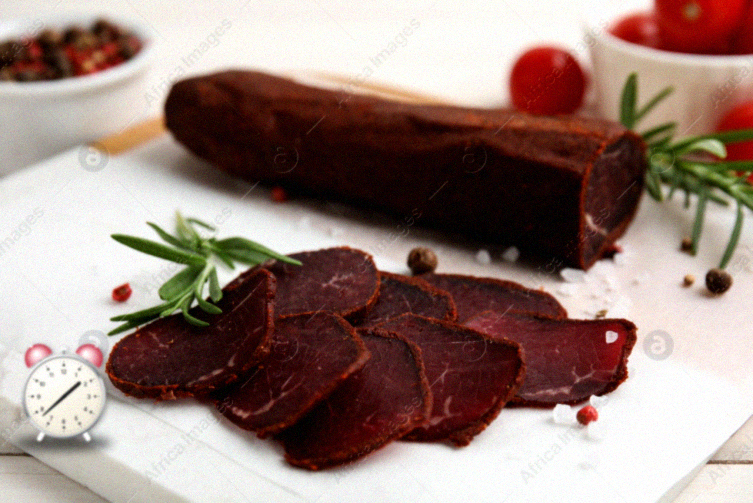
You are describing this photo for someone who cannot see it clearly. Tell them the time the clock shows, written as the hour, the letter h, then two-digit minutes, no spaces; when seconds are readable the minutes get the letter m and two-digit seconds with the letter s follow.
1h38
